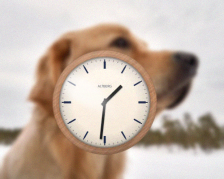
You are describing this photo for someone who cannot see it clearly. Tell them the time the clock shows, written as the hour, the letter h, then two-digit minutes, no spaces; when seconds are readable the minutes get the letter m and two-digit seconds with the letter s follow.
1h31
